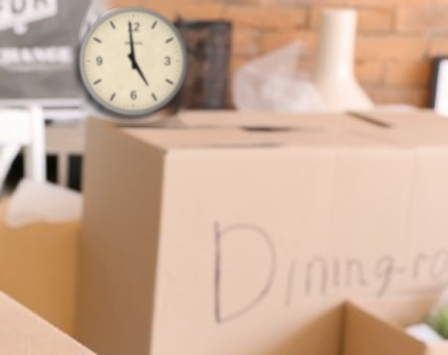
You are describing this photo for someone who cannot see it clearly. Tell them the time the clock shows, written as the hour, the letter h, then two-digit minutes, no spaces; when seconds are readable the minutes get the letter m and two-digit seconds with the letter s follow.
4h59
